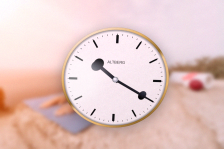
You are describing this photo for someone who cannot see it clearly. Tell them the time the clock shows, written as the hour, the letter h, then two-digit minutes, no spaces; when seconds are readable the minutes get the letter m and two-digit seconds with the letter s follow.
10h20
